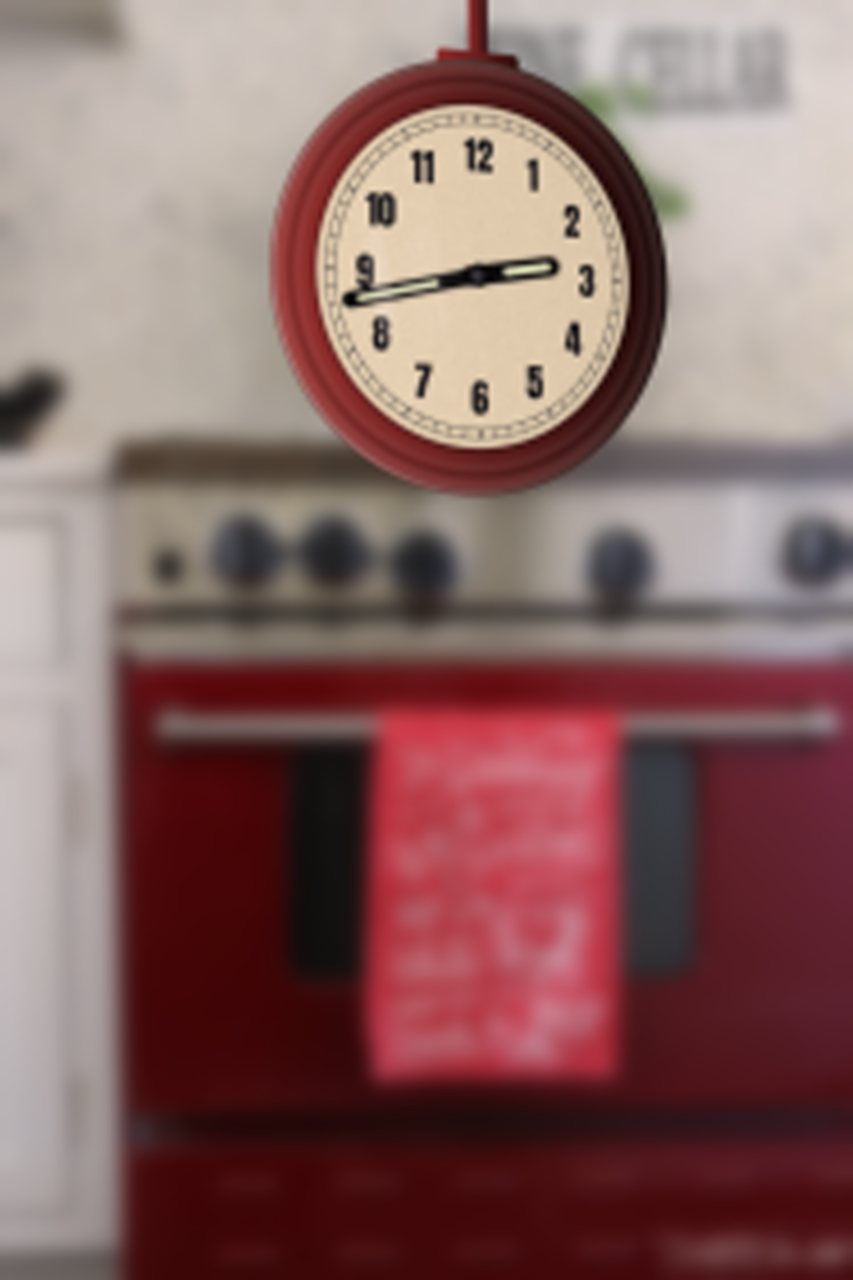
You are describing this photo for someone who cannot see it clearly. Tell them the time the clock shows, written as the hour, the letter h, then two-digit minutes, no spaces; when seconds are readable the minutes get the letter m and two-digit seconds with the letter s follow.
2h43
